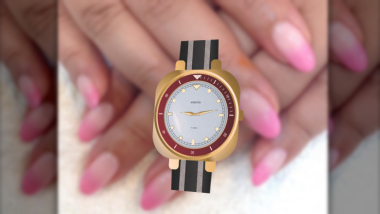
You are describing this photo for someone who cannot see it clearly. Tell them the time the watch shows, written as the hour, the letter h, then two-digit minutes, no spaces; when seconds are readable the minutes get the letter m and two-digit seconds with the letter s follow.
9h13
